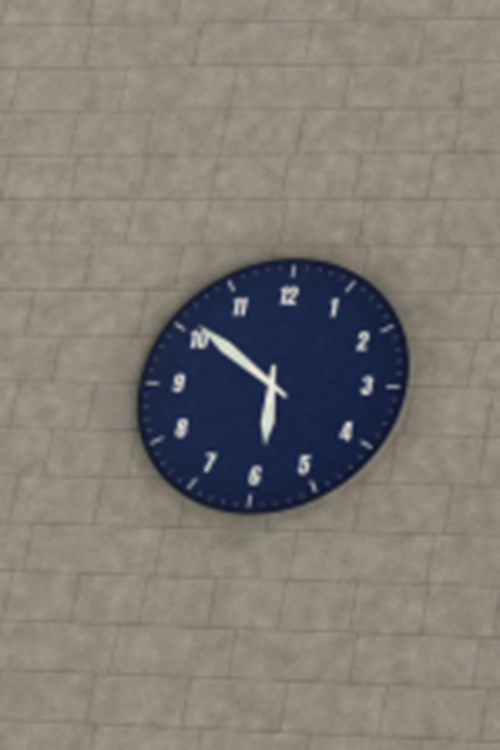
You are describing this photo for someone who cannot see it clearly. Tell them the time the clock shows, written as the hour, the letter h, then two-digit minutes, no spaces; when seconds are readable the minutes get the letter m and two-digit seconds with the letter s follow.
5h51
